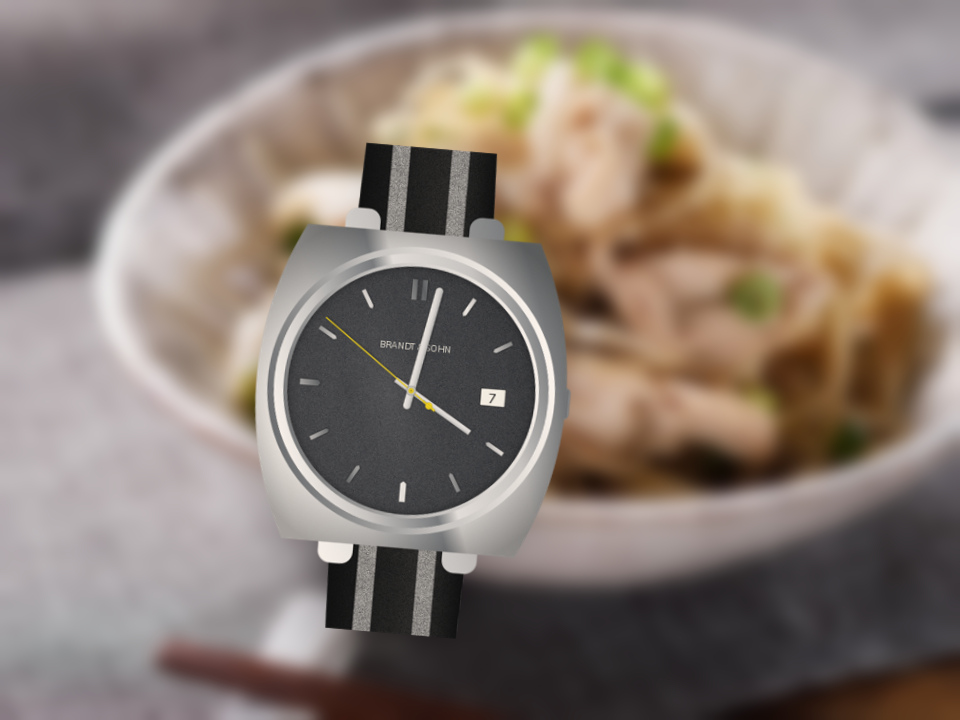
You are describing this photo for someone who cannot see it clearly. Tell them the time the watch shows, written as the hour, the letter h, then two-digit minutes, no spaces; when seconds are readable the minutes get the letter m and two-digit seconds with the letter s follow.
4h01m51s
